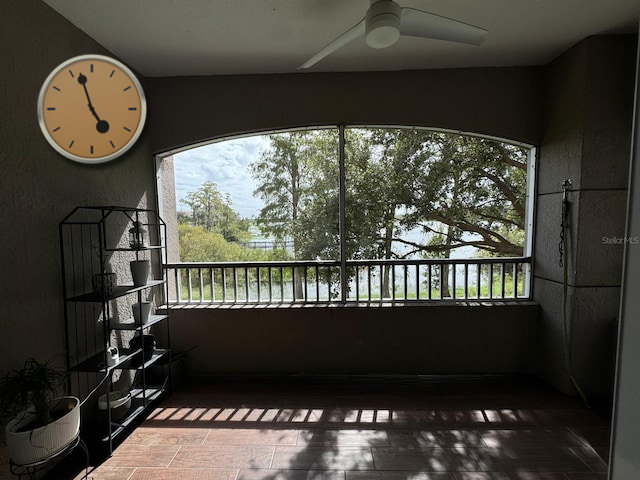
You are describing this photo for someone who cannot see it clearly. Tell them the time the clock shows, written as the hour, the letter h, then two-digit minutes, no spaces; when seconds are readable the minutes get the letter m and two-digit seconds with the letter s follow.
4h57
